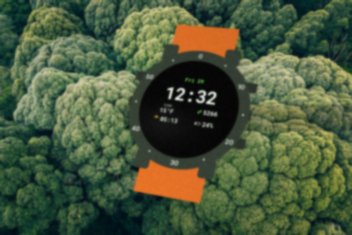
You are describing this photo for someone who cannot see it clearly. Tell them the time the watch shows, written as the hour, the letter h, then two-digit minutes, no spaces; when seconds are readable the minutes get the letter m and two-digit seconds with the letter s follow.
12h32
